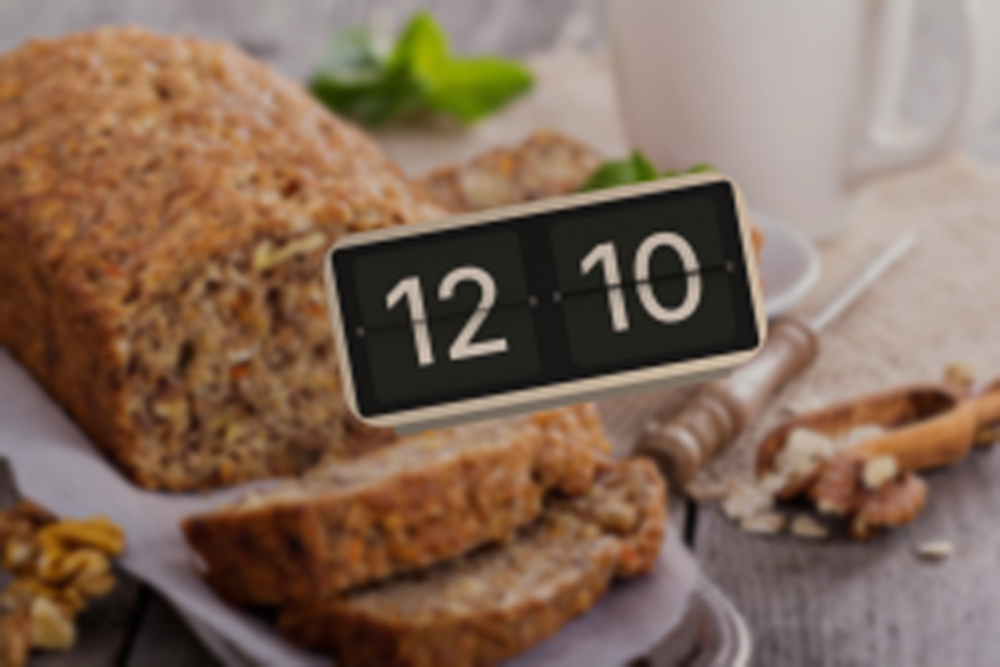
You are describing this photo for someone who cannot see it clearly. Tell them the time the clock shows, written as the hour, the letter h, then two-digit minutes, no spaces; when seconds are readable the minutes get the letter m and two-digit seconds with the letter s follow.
12h10
